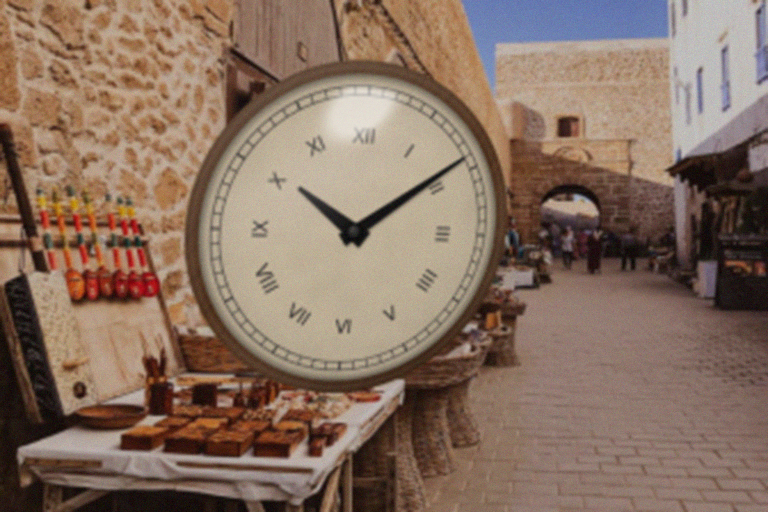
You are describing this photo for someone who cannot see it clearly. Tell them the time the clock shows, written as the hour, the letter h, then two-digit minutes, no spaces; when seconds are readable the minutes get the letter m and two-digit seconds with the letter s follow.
10h09
